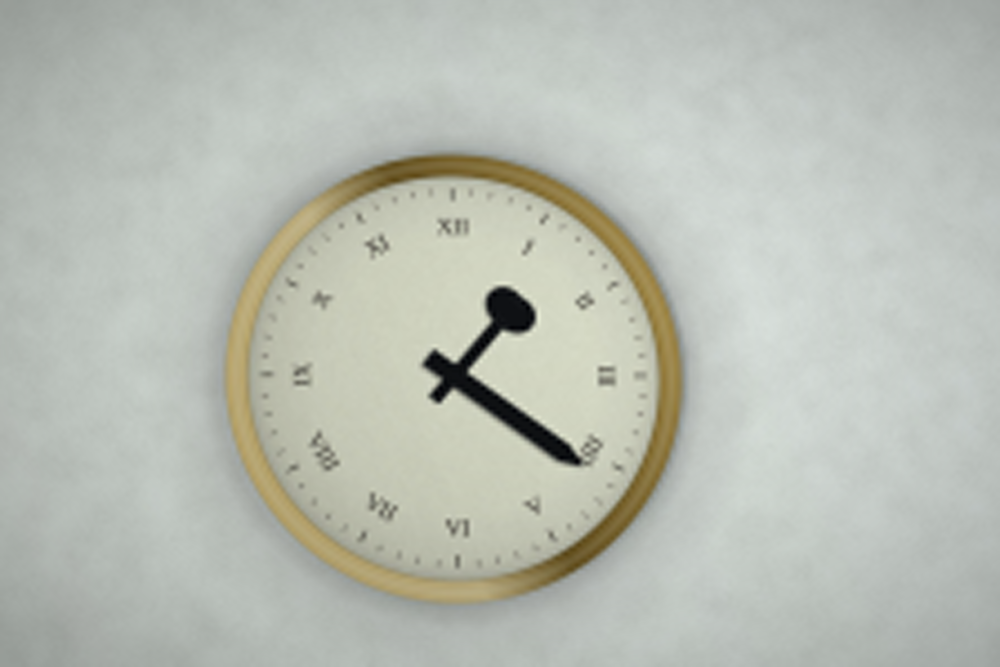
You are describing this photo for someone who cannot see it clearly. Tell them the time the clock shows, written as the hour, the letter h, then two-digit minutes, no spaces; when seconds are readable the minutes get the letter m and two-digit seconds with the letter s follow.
1h21
